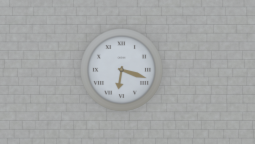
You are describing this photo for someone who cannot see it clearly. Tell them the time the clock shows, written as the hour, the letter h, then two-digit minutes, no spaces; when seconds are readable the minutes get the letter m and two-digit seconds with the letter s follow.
6h18
